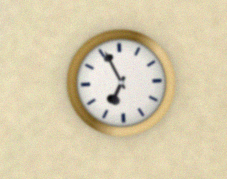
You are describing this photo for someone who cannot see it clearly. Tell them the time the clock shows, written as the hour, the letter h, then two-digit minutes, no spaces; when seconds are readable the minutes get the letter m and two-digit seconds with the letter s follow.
6h56
